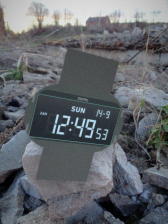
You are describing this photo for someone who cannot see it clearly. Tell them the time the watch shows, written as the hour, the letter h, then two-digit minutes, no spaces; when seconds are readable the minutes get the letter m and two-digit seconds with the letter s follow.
12h49m53s
